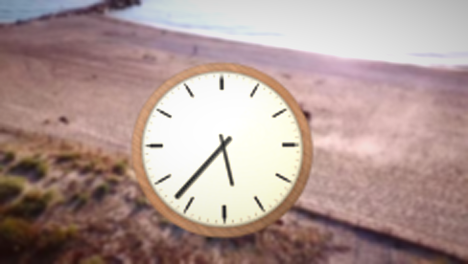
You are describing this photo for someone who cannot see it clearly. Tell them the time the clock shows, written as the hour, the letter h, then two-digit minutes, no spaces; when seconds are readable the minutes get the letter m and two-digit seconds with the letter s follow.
5h37
